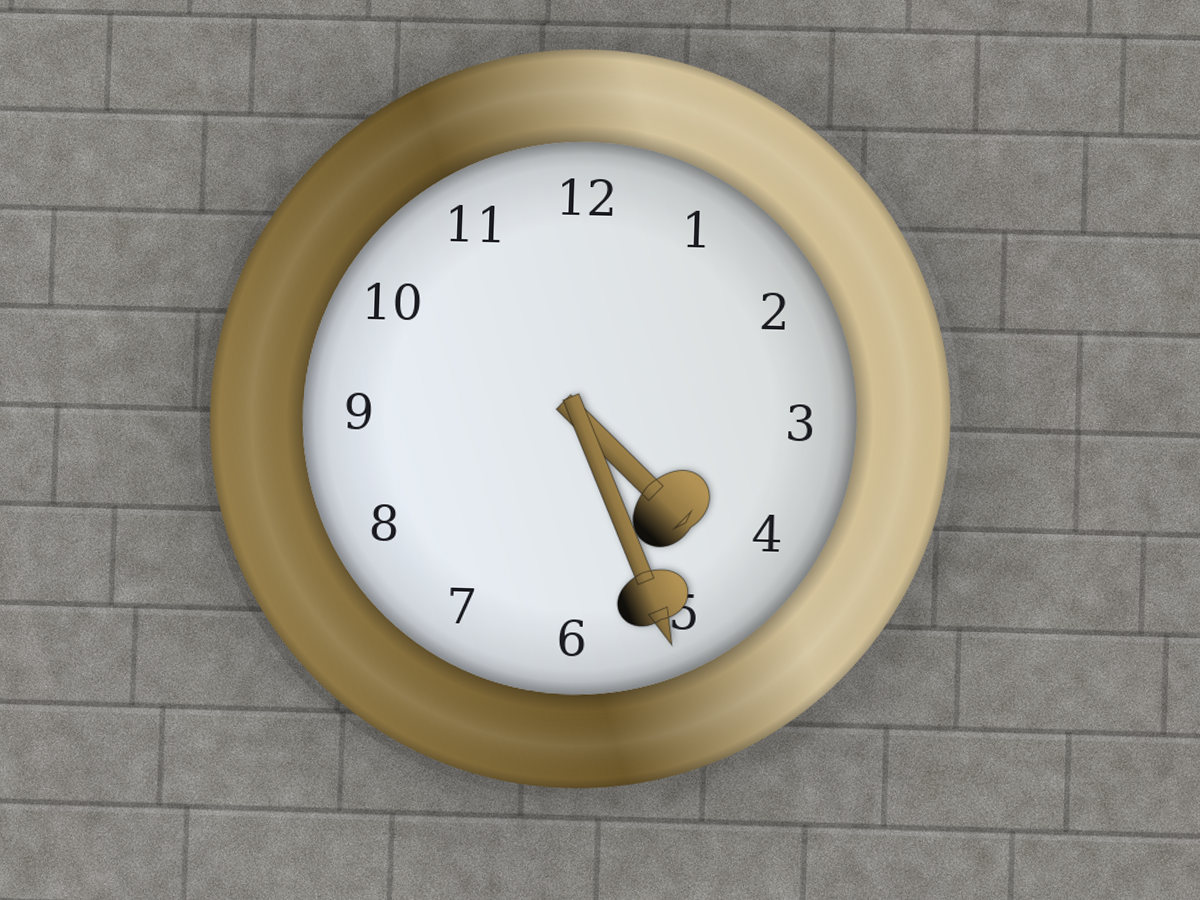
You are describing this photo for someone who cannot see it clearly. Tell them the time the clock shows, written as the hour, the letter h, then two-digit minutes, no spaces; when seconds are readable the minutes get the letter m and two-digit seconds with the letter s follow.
4h26
